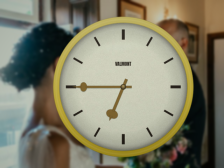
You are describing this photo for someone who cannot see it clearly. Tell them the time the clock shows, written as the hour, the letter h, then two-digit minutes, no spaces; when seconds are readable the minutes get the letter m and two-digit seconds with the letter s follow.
6h45
